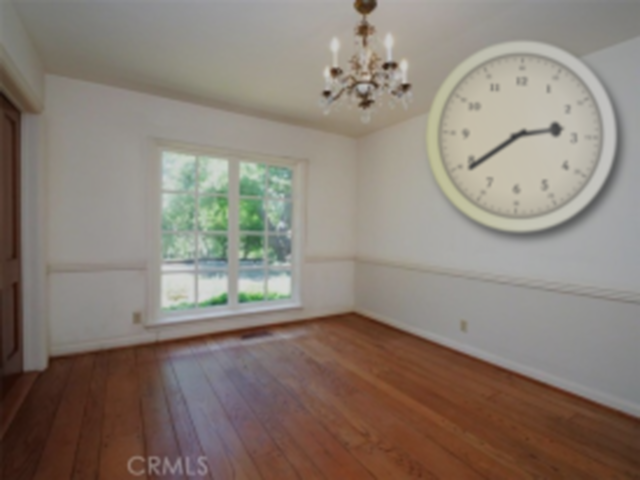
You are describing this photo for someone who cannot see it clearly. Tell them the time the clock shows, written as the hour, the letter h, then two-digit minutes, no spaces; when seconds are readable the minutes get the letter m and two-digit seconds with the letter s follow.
2h39
